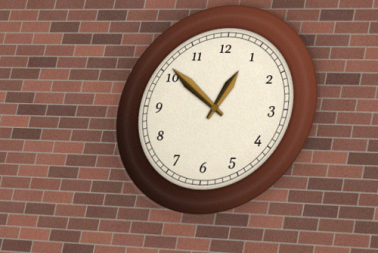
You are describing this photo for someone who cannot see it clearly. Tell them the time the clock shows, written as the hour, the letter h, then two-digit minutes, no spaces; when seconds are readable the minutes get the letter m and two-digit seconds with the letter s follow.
12h51
